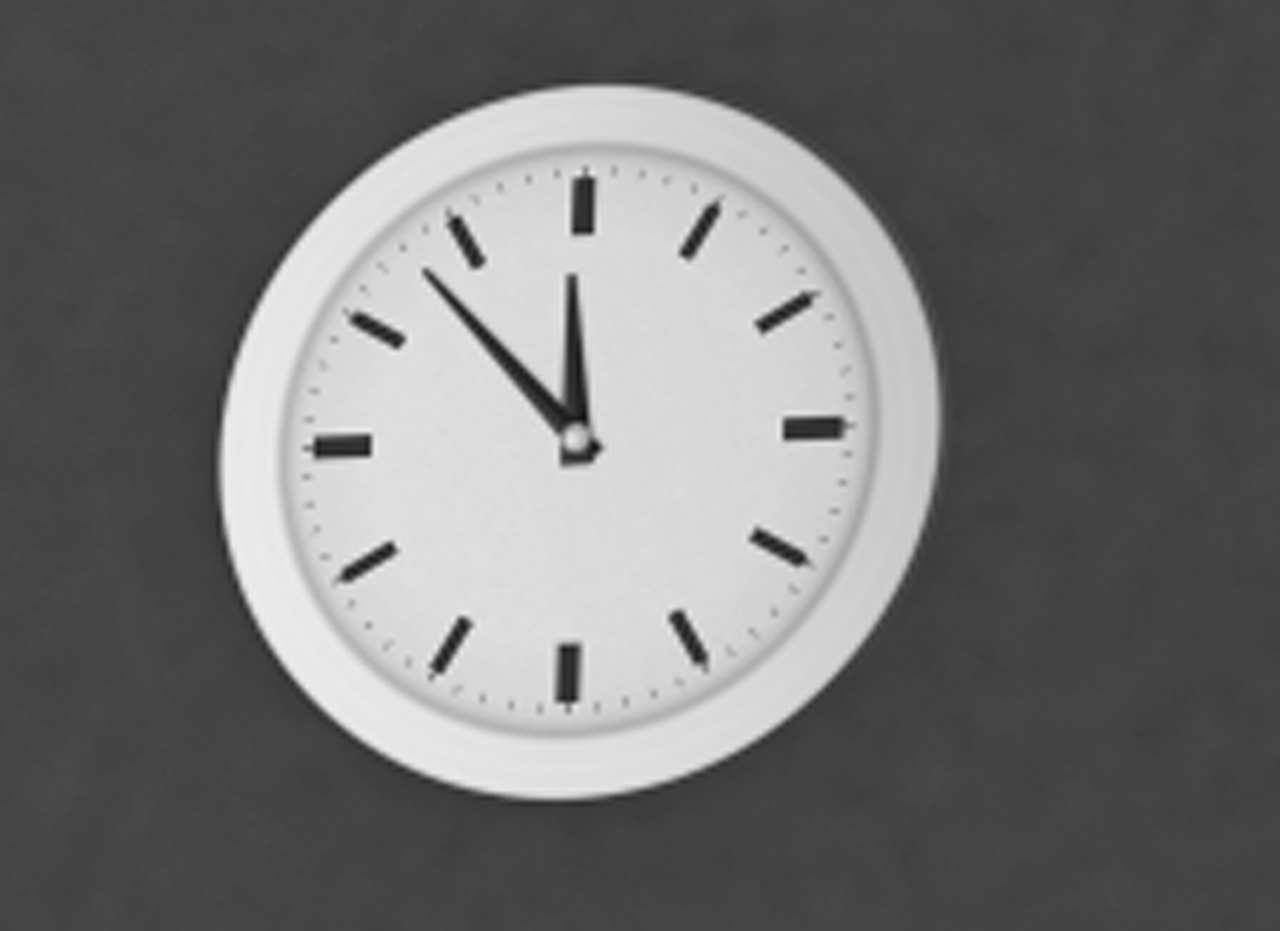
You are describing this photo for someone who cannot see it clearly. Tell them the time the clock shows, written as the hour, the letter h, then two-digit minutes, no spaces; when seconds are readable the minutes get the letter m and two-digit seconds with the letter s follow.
11h53
